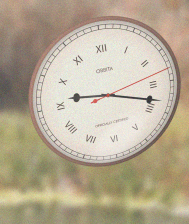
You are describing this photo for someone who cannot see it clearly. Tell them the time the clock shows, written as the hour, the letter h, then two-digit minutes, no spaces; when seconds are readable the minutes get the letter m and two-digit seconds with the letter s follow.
9h18m13s
